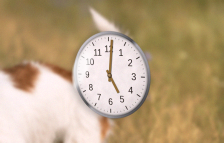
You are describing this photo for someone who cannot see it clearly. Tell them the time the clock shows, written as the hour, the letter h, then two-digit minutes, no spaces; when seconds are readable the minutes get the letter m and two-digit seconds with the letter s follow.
5h01
